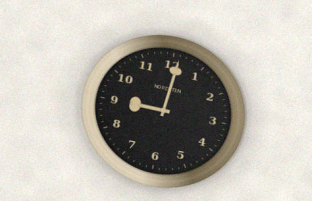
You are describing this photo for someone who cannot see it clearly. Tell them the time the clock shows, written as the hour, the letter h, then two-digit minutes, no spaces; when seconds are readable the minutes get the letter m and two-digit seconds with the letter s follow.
9h01
